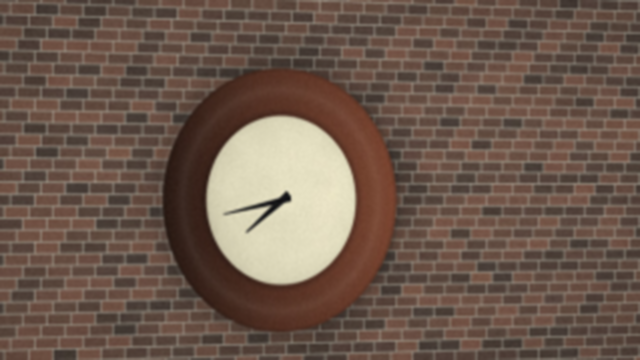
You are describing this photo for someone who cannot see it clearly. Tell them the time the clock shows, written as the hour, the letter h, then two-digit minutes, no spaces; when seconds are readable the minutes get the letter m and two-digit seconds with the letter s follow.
7h43
